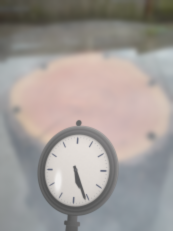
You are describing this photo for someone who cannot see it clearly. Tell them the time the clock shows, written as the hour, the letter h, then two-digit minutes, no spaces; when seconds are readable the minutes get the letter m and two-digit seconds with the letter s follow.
5h26
